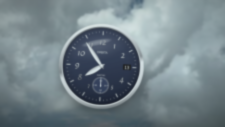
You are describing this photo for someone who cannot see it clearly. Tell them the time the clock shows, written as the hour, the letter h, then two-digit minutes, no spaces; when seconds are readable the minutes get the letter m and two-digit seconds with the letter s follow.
7h54
